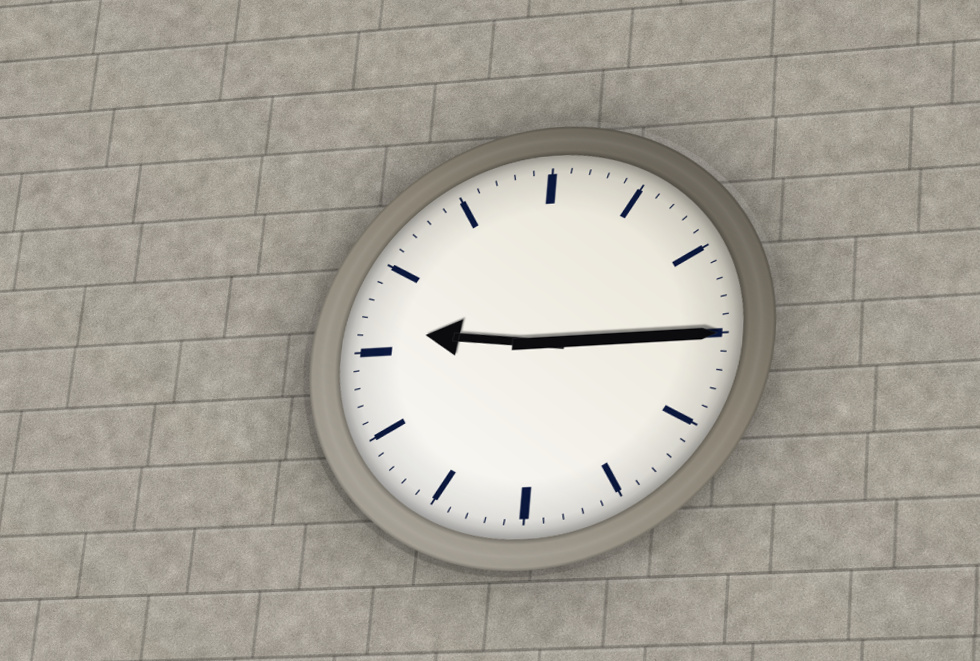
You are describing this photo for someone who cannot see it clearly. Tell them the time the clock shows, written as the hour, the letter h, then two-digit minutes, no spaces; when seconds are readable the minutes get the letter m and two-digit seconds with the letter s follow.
9h15
